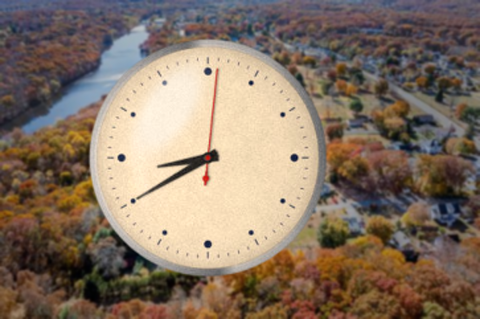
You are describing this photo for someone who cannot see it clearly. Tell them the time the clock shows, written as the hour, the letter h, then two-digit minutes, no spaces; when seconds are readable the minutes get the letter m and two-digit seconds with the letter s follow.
8h40m01s
